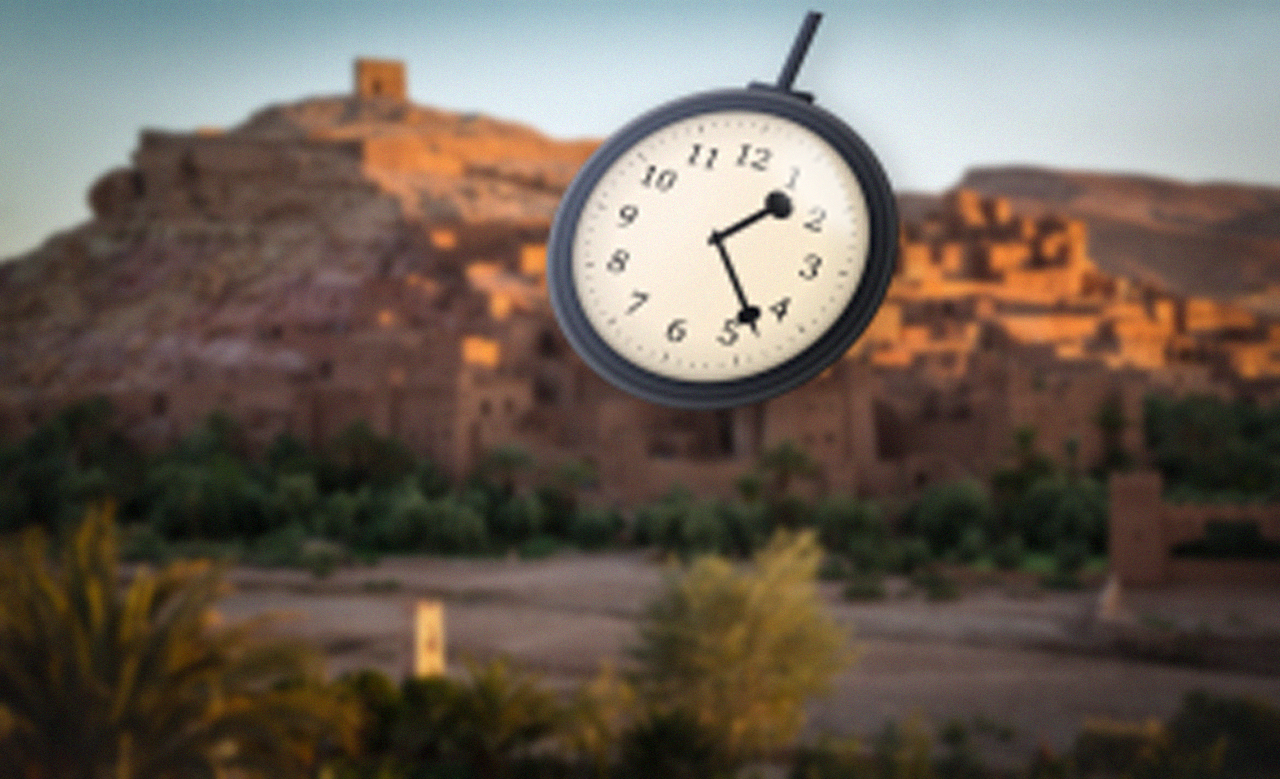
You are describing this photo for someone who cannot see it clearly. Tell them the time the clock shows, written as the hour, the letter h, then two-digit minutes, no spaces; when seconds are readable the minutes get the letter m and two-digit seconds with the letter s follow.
1h23
